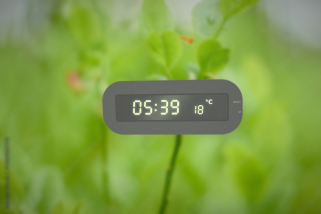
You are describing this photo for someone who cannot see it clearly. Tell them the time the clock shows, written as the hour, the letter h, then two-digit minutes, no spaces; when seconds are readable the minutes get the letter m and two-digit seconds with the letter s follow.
5h39
